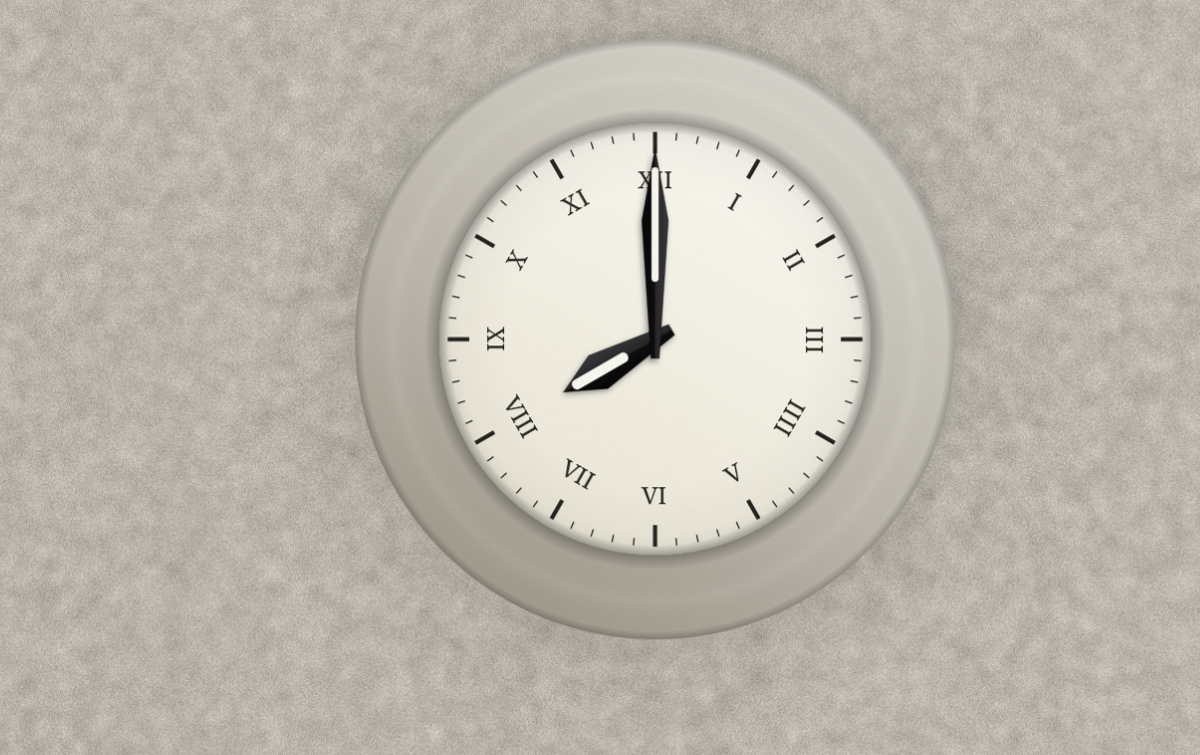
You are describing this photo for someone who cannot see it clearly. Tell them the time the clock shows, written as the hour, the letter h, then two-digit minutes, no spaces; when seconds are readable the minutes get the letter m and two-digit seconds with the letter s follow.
8h00
